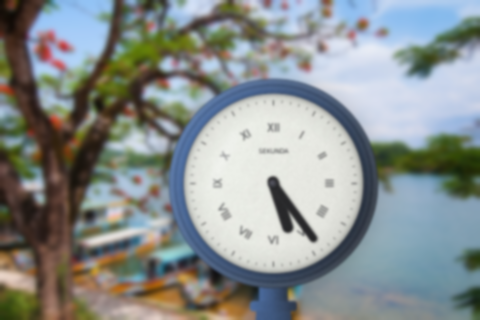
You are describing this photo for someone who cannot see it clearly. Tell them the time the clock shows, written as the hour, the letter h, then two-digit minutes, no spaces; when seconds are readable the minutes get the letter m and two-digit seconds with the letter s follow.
5h24
